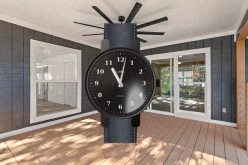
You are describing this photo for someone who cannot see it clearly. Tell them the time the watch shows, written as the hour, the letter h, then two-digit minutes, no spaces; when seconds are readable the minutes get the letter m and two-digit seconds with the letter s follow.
11h02
